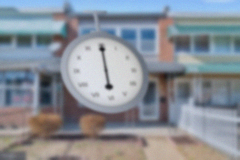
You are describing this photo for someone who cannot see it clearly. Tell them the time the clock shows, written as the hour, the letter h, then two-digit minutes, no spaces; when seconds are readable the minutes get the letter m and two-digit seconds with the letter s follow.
6h00
